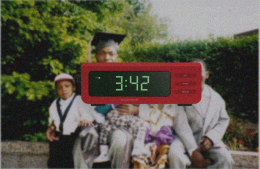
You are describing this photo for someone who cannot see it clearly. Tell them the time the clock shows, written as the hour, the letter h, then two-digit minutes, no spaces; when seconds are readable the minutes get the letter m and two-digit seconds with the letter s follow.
3h42
